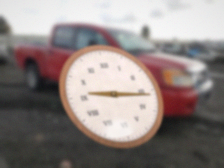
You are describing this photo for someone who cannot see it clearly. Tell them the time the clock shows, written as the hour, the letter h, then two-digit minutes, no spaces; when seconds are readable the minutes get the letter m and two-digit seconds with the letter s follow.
9h16
